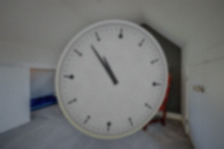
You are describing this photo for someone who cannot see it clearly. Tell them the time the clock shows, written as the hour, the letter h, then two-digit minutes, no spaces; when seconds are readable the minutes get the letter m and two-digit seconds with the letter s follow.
10h53
